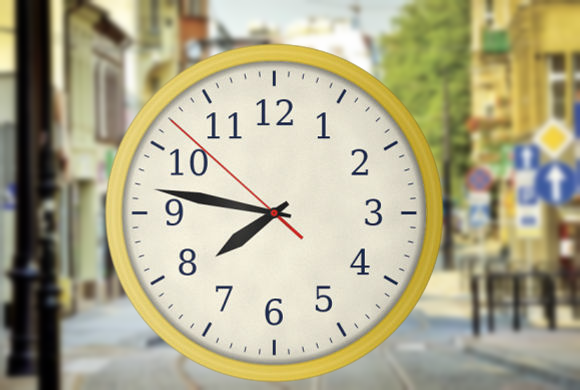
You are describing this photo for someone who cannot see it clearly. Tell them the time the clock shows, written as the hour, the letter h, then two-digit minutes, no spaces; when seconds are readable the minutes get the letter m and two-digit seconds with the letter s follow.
7h46m52s
